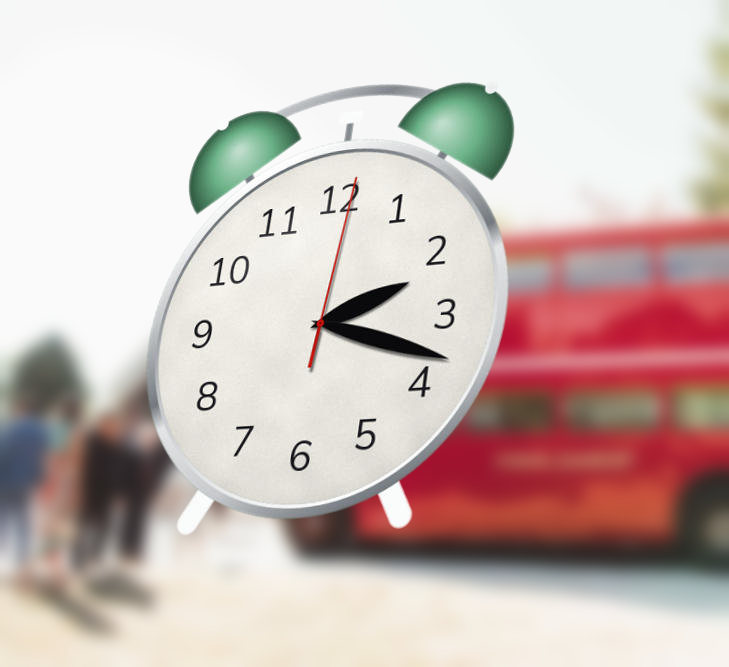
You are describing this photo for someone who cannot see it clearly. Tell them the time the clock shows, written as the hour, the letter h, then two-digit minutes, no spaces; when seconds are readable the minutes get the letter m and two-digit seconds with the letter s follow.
2h18m01s
